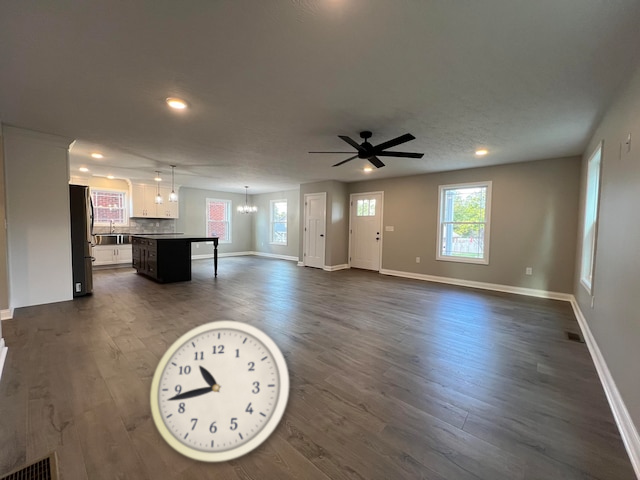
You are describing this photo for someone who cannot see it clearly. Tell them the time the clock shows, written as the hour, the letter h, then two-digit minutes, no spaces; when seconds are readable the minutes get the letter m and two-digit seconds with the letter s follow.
10h43
